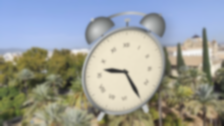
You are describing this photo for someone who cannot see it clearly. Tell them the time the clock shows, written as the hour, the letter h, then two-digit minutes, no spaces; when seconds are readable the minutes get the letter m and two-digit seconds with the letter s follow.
9h25
